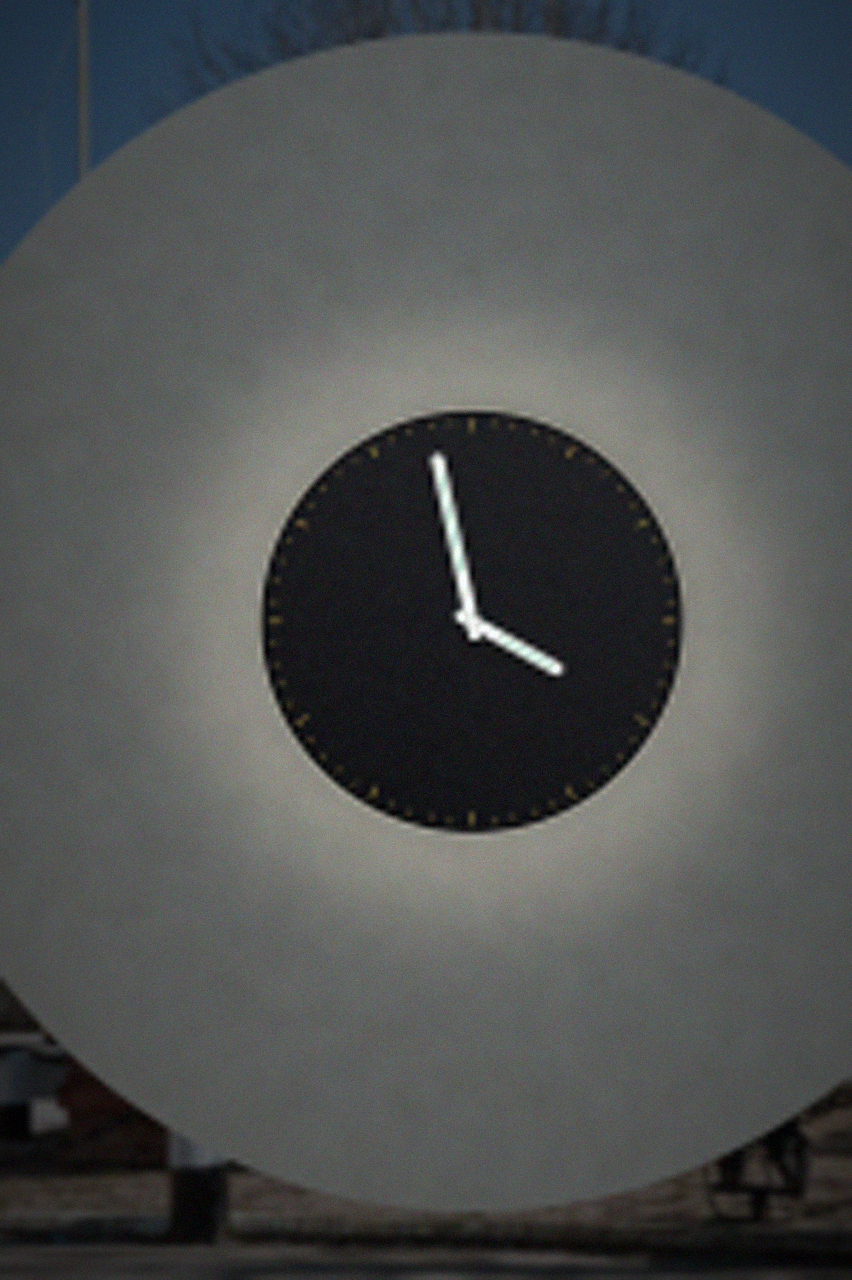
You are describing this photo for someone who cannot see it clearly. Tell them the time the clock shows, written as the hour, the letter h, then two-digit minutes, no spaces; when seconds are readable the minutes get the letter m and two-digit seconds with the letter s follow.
3h58
